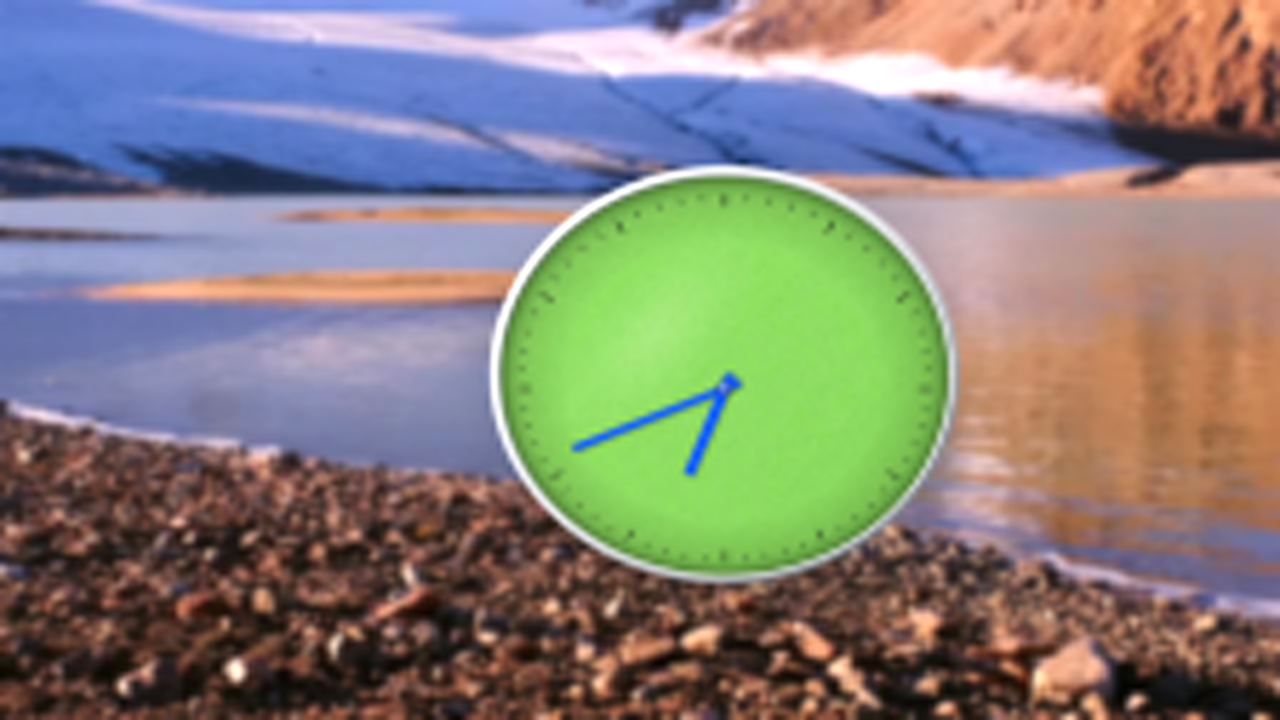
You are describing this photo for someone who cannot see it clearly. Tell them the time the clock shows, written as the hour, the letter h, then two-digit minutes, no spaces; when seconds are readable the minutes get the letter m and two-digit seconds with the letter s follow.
6h41
